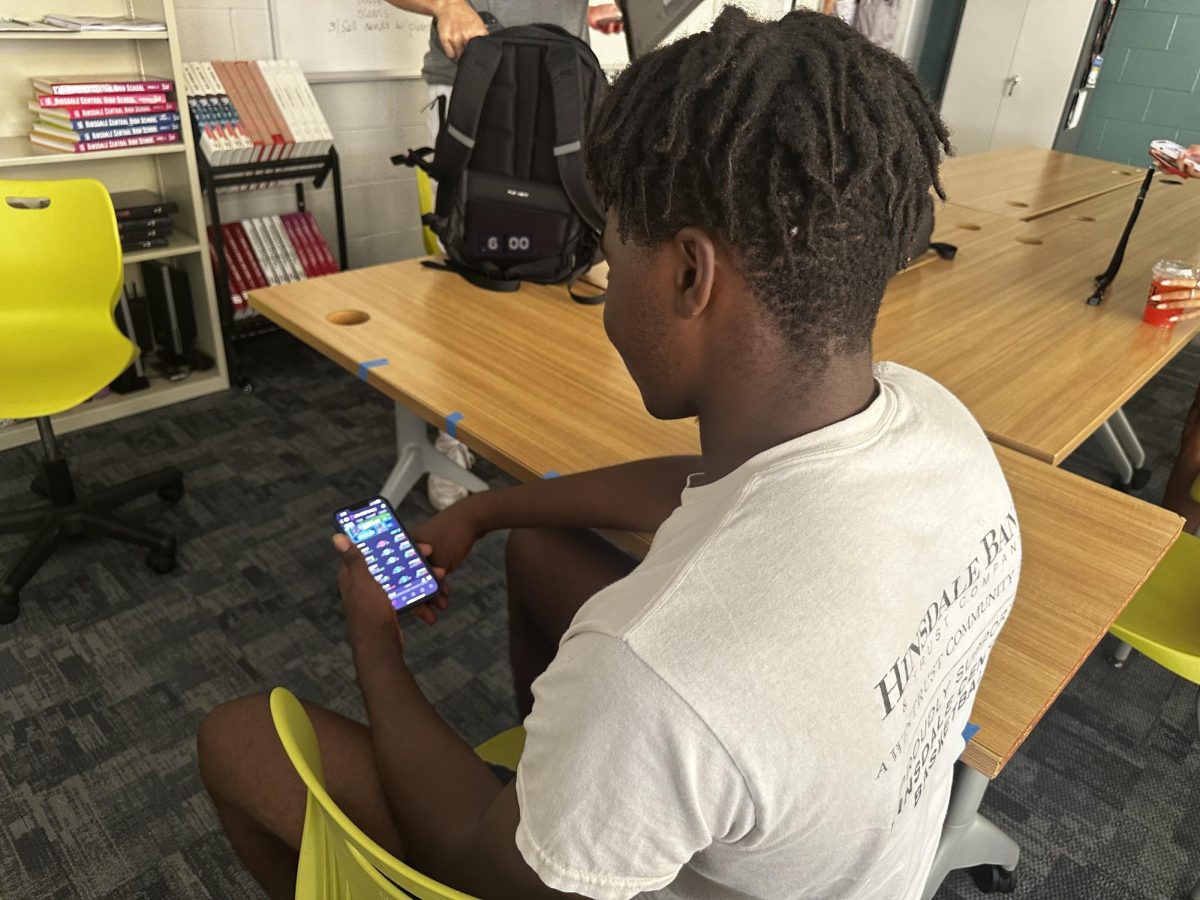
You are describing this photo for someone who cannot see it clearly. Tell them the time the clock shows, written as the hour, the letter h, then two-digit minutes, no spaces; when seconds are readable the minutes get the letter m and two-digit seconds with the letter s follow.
6h00
